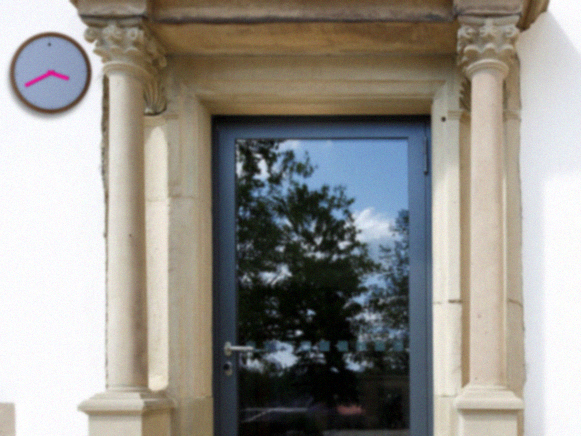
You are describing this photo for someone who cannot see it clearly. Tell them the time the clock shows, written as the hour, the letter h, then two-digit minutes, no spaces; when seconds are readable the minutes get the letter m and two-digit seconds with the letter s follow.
3h41
